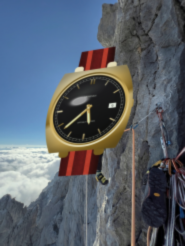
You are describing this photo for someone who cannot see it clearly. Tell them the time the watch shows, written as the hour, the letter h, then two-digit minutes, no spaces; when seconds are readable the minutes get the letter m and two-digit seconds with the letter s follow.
5h38
